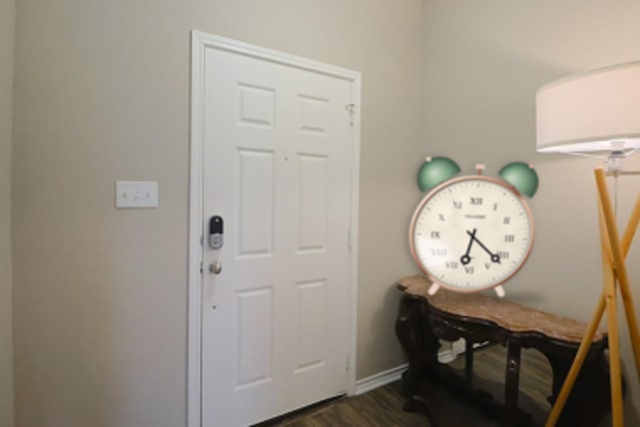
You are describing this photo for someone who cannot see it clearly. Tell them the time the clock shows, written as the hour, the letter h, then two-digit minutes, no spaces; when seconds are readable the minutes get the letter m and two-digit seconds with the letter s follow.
6h22
